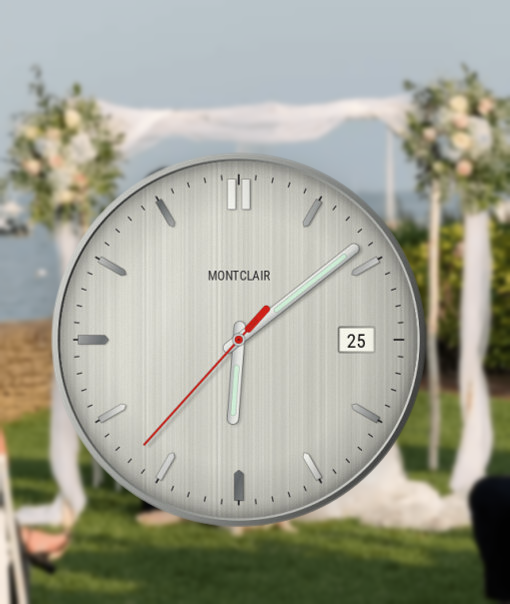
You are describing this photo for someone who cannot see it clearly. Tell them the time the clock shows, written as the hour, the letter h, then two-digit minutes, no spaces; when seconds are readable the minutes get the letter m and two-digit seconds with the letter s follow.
6h08m37s
